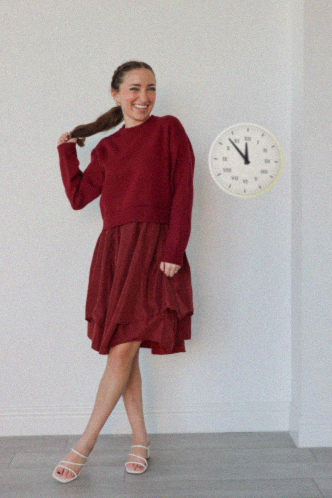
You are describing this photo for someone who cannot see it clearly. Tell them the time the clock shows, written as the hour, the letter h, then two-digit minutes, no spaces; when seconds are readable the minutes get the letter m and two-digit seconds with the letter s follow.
11h53
